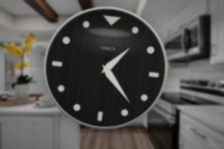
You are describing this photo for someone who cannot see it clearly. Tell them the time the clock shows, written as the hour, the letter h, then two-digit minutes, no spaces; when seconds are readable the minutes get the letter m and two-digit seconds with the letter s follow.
1h23
